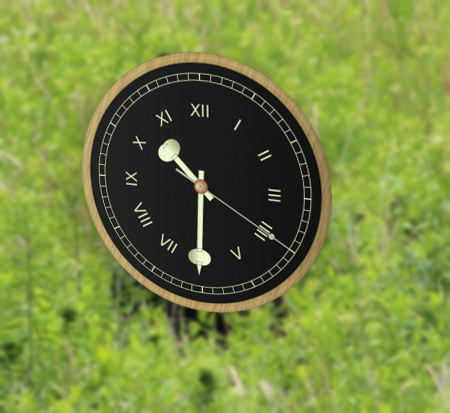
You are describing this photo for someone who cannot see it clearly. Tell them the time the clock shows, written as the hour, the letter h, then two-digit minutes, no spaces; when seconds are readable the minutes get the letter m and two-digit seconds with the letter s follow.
10h30m20s
